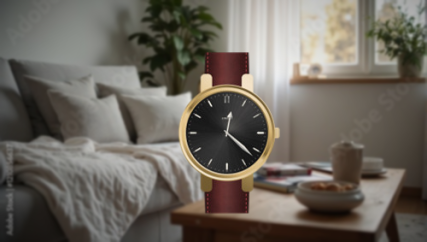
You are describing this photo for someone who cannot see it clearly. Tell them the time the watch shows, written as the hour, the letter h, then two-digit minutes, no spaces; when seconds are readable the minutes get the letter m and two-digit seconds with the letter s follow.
12h22
